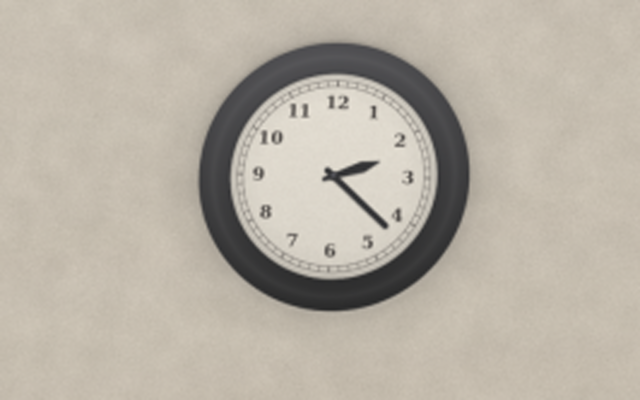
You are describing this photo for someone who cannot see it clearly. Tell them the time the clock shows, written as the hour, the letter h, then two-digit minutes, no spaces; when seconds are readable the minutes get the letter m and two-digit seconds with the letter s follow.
2h22
